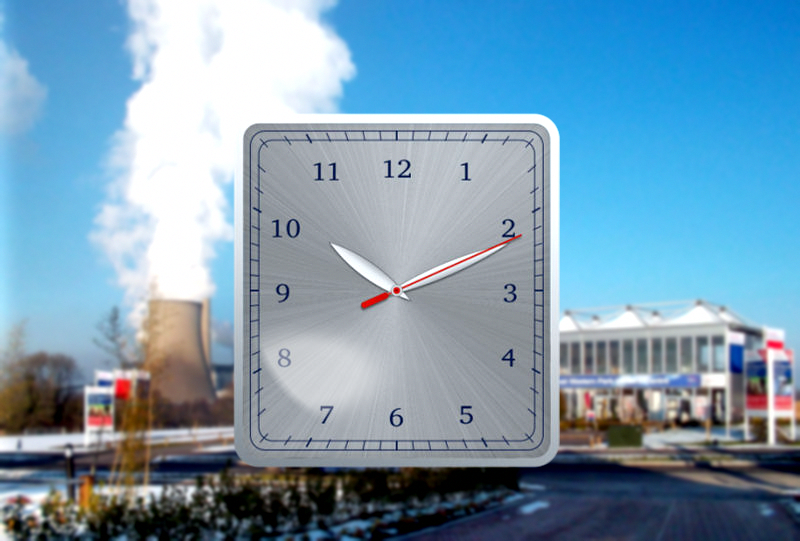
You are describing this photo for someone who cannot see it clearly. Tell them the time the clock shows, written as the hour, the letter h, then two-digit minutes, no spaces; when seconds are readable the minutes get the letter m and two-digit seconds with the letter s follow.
10h11m11s
